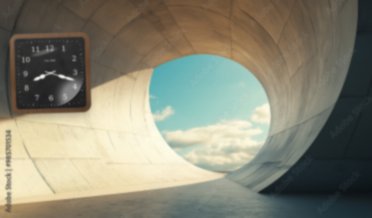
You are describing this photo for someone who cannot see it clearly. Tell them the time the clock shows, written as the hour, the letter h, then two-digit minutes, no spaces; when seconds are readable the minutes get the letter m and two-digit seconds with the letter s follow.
8h18
